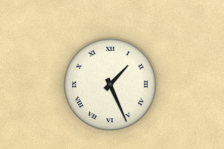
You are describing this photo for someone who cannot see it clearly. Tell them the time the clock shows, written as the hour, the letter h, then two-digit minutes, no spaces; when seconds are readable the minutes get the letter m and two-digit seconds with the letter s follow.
1h26
